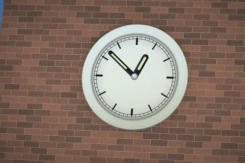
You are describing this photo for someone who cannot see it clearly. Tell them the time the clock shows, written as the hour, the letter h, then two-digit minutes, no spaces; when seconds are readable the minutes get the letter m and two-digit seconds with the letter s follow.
12h52
